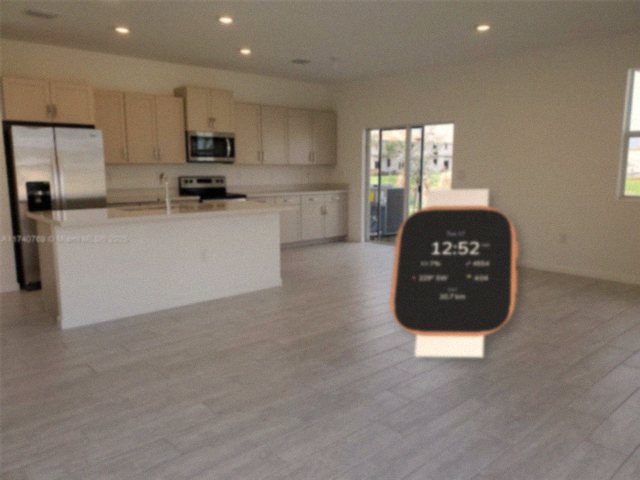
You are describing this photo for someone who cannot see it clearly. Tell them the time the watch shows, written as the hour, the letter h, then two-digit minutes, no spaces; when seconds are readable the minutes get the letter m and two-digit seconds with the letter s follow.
12h52
